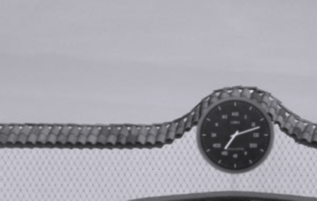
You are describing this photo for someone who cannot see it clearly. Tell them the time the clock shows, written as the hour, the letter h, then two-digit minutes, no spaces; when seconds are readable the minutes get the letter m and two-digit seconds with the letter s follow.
7h12
